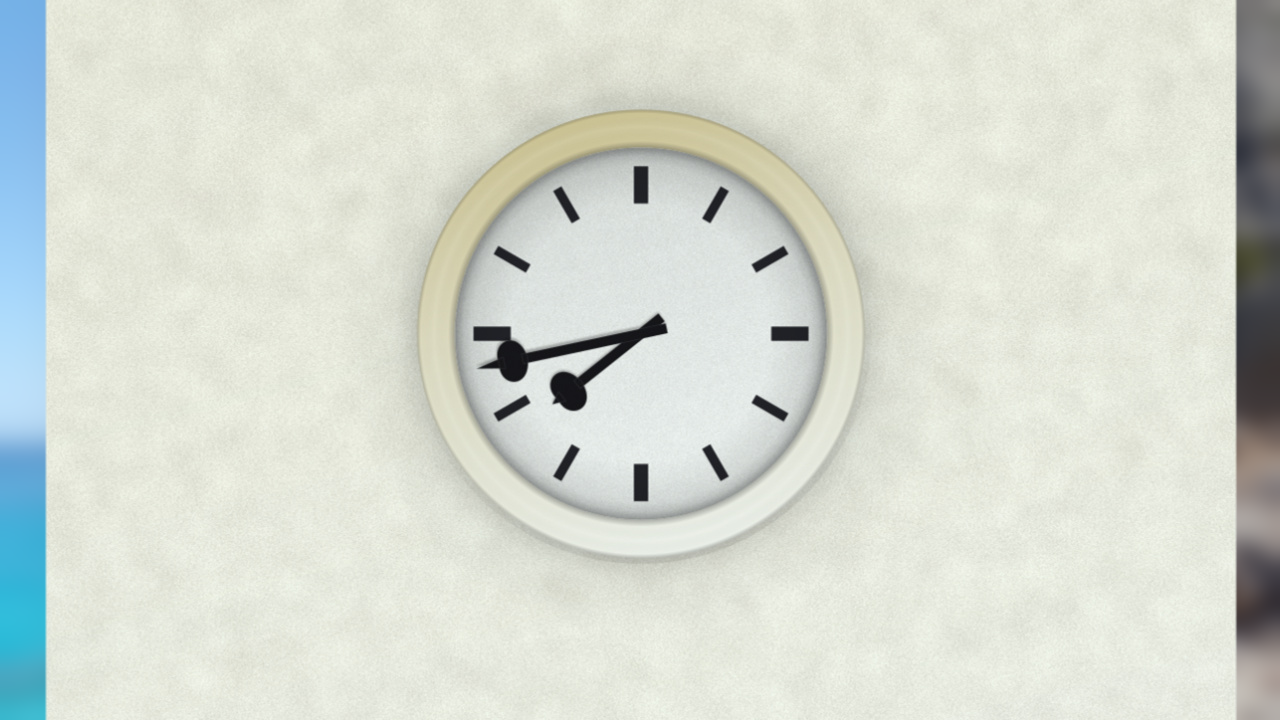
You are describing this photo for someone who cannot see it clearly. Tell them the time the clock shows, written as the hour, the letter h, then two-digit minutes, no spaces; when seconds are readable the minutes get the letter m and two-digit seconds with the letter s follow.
7h43
